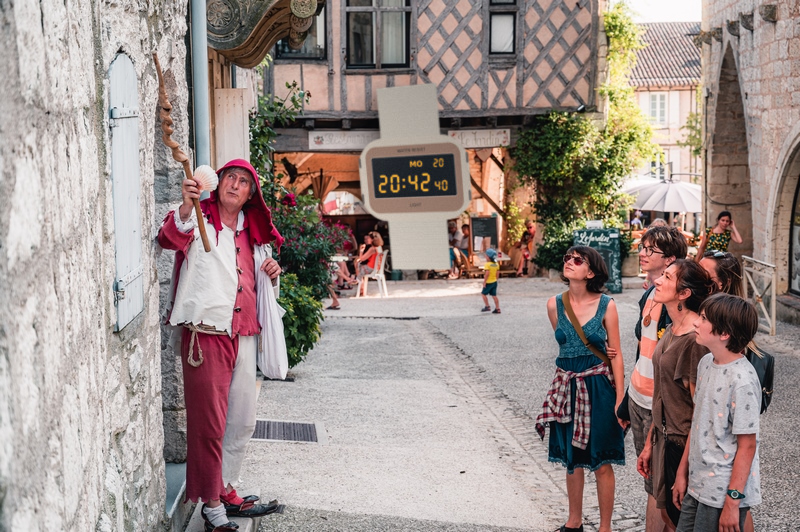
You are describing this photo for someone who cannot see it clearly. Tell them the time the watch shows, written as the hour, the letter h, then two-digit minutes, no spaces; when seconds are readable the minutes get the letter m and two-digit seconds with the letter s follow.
20h42m40s
